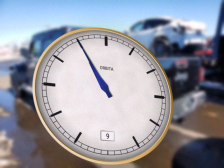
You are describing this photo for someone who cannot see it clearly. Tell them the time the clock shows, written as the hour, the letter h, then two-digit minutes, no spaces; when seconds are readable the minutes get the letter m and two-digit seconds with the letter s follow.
10h55
